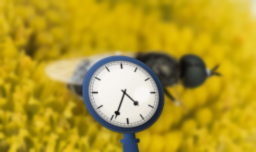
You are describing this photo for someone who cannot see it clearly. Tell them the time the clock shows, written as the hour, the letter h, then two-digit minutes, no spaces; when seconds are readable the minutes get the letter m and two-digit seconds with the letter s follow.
4h34
